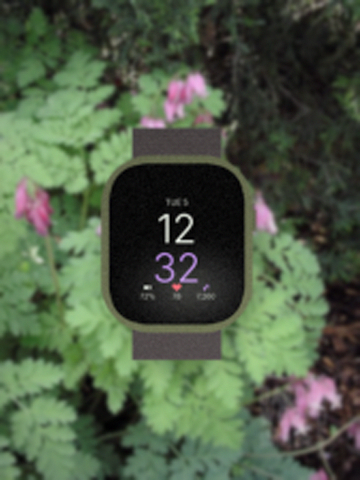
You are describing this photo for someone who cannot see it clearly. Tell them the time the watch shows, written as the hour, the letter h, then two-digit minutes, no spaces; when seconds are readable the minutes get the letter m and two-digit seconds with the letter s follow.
12h32
